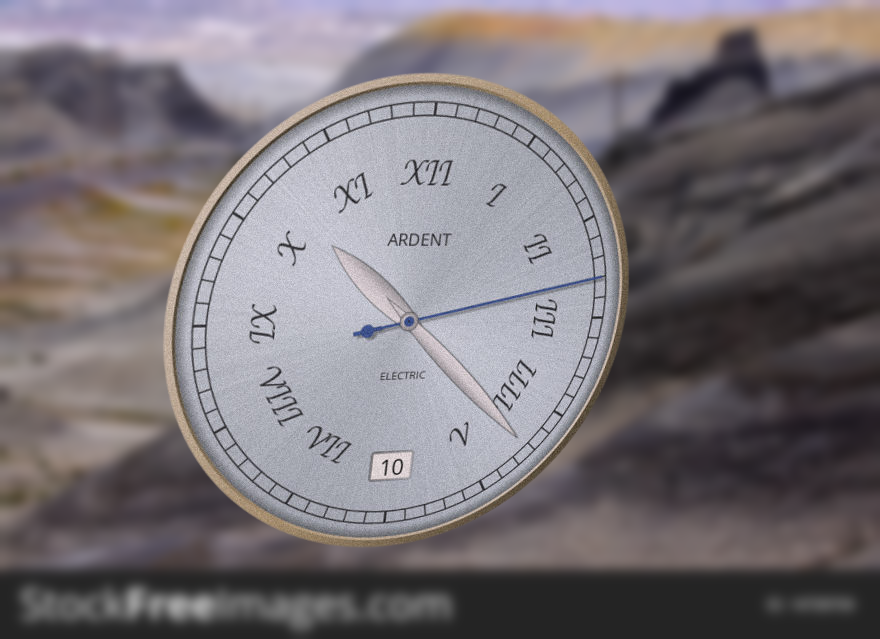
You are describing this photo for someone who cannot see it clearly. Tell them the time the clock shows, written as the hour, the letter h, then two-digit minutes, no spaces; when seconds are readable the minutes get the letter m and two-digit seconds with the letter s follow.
10h22m13s
